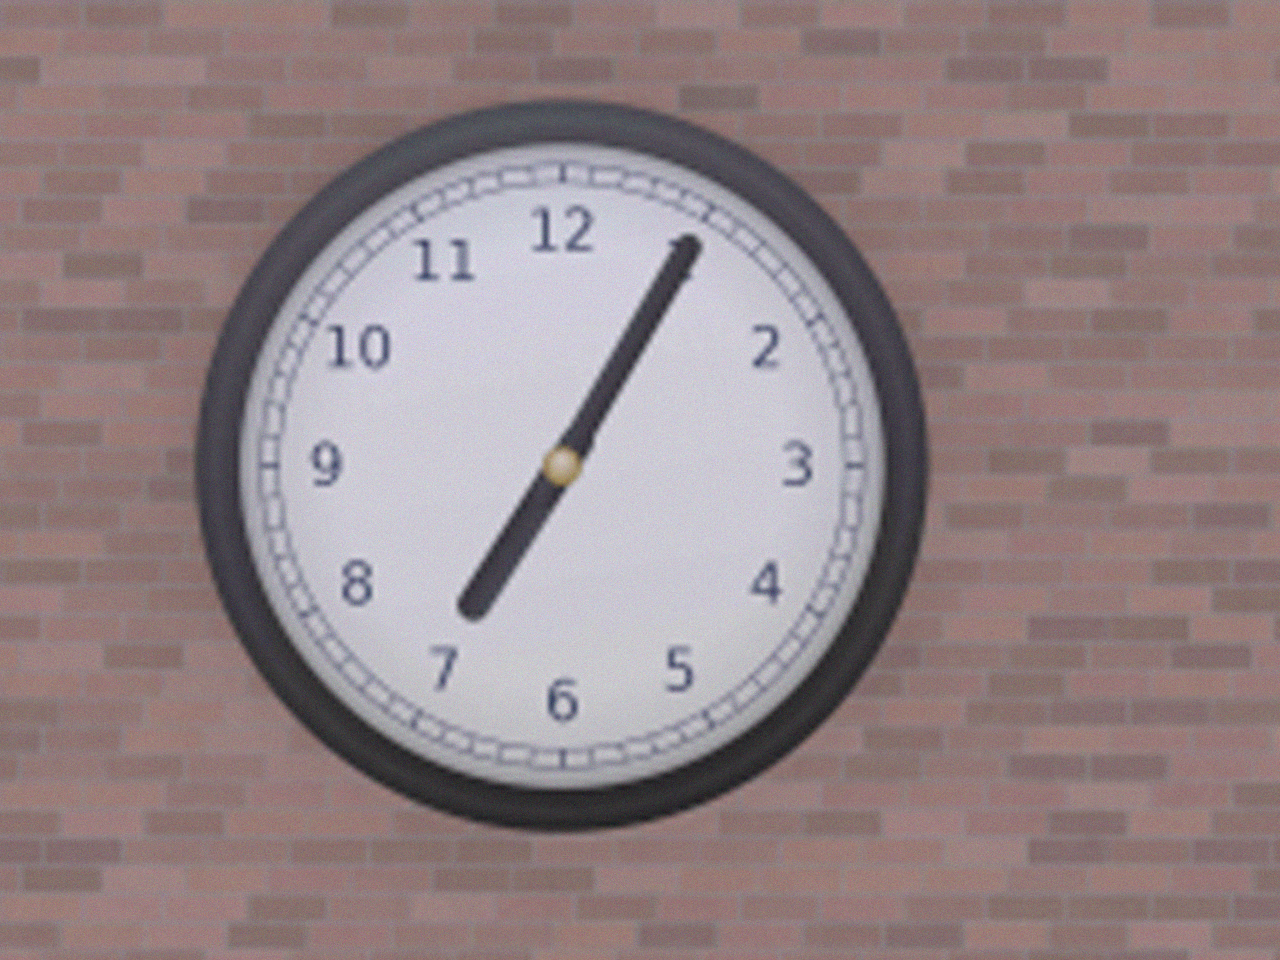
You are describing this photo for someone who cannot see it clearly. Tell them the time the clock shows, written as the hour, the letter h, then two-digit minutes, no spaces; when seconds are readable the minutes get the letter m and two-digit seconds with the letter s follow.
7h05
